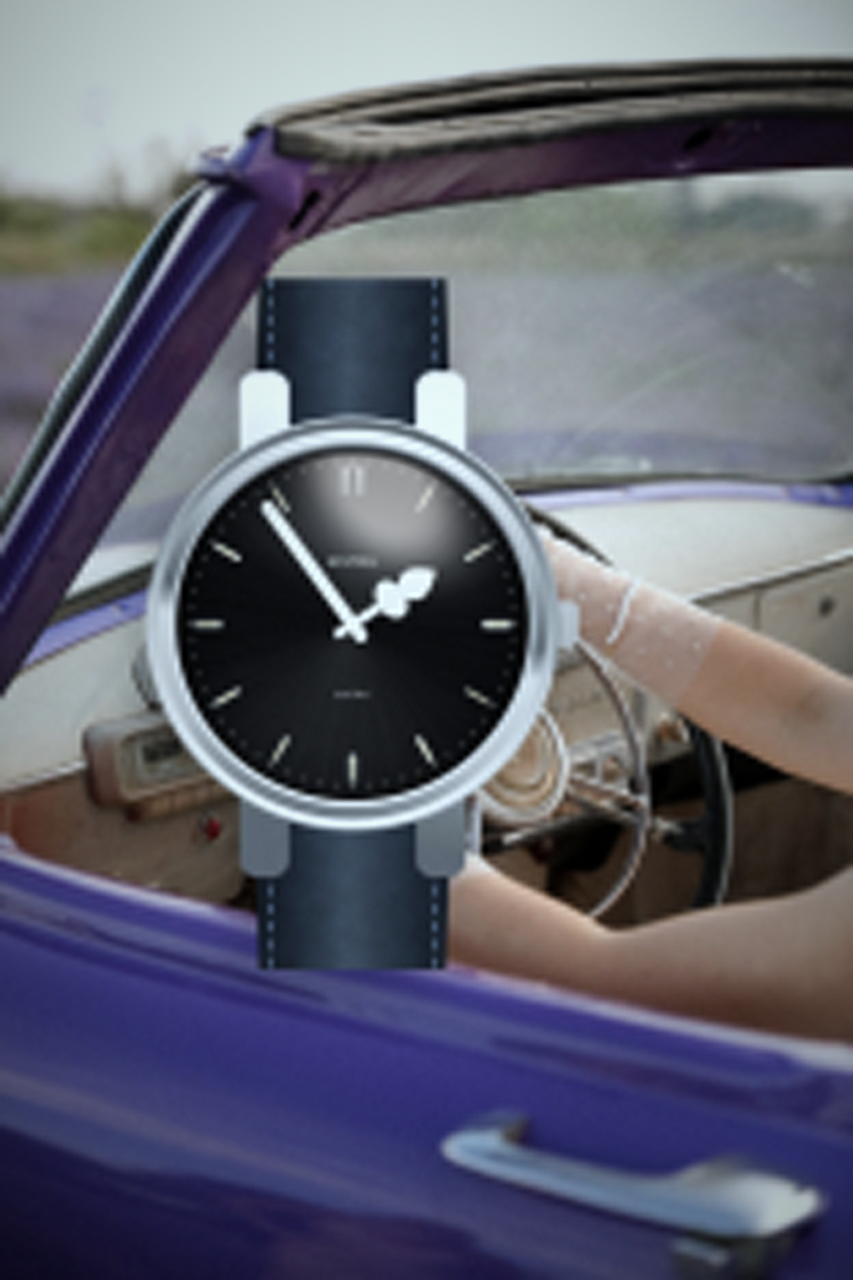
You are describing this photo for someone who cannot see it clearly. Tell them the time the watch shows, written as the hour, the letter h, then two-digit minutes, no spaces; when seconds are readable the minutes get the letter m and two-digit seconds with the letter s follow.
1h54
